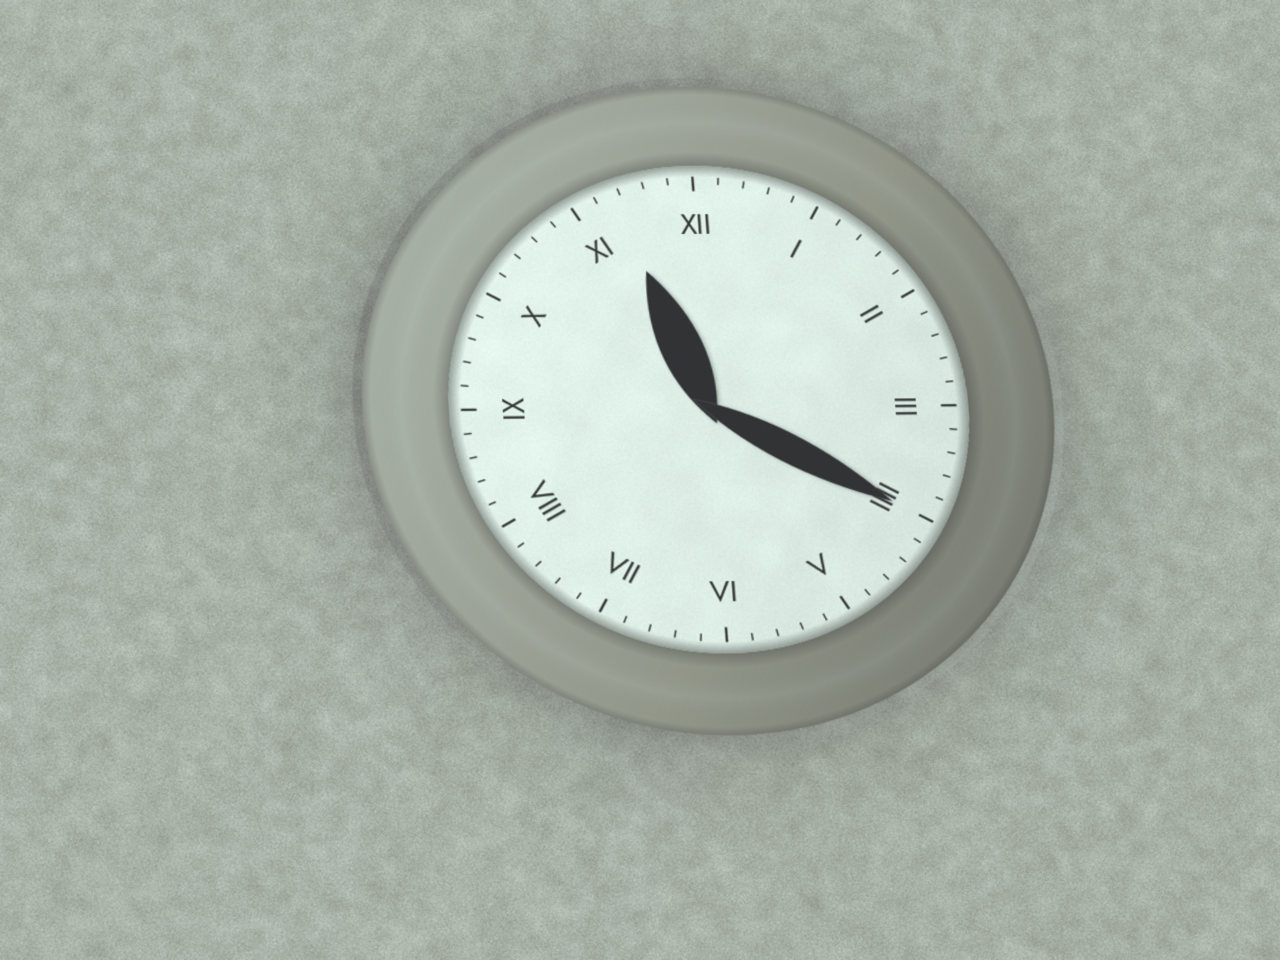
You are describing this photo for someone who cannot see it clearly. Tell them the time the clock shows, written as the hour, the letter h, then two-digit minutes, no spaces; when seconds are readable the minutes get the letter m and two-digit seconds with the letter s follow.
11h20
